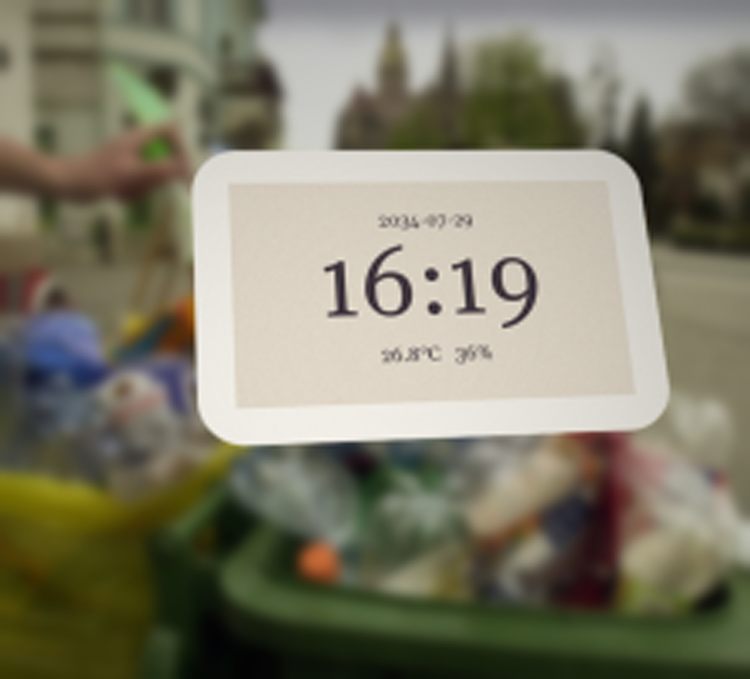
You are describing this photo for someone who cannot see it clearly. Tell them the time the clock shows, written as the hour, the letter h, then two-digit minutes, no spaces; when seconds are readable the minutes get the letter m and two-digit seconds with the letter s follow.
16h19
